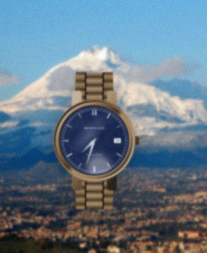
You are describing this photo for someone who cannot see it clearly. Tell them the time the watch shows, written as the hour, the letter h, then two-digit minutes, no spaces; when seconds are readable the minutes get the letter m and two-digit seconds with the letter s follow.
7h33
